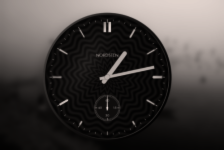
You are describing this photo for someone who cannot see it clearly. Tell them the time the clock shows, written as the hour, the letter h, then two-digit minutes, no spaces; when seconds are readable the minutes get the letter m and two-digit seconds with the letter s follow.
1h13
